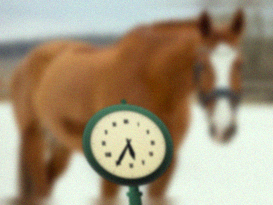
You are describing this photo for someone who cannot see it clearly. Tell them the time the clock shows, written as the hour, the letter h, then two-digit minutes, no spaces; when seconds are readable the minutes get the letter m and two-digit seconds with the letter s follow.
5h35
